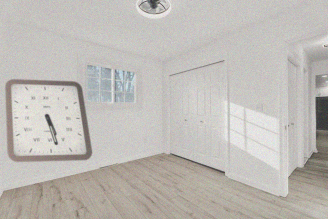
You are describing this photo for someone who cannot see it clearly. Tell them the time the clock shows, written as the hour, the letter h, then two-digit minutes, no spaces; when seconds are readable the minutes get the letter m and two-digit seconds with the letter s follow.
5h28
